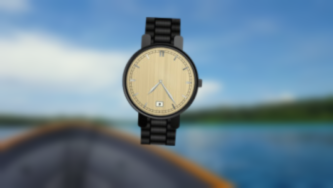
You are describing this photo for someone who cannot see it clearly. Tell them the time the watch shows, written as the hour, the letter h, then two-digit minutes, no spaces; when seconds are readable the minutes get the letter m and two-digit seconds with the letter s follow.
7h24
